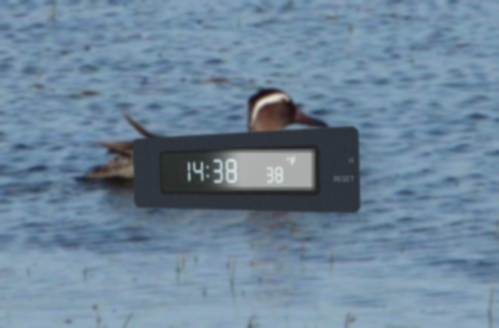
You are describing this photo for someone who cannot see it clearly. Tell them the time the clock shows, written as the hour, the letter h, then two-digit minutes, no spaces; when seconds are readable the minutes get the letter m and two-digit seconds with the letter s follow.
14h38
